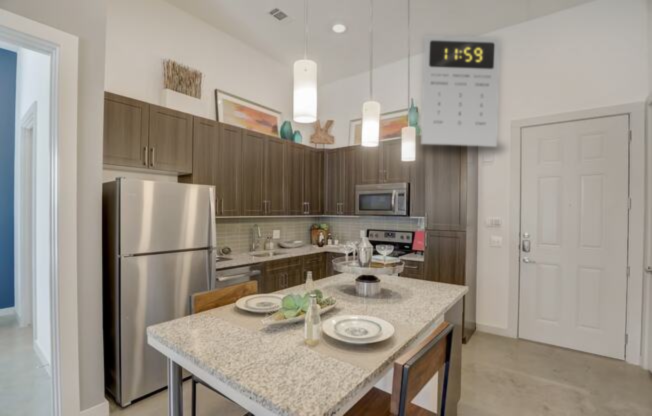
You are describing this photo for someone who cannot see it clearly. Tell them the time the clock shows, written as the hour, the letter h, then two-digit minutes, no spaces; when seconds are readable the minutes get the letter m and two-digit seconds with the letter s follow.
11h59
